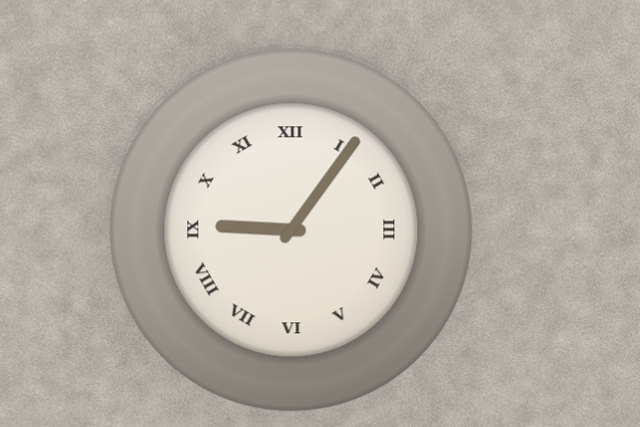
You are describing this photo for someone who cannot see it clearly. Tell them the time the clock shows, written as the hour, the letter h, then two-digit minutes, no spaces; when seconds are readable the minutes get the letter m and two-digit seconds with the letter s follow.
9h06
